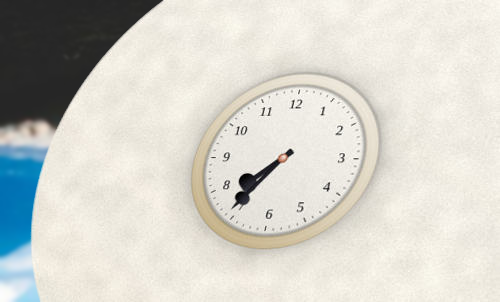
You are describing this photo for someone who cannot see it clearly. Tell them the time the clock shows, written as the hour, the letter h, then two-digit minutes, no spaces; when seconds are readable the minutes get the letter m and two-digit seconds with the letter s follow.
7h36
